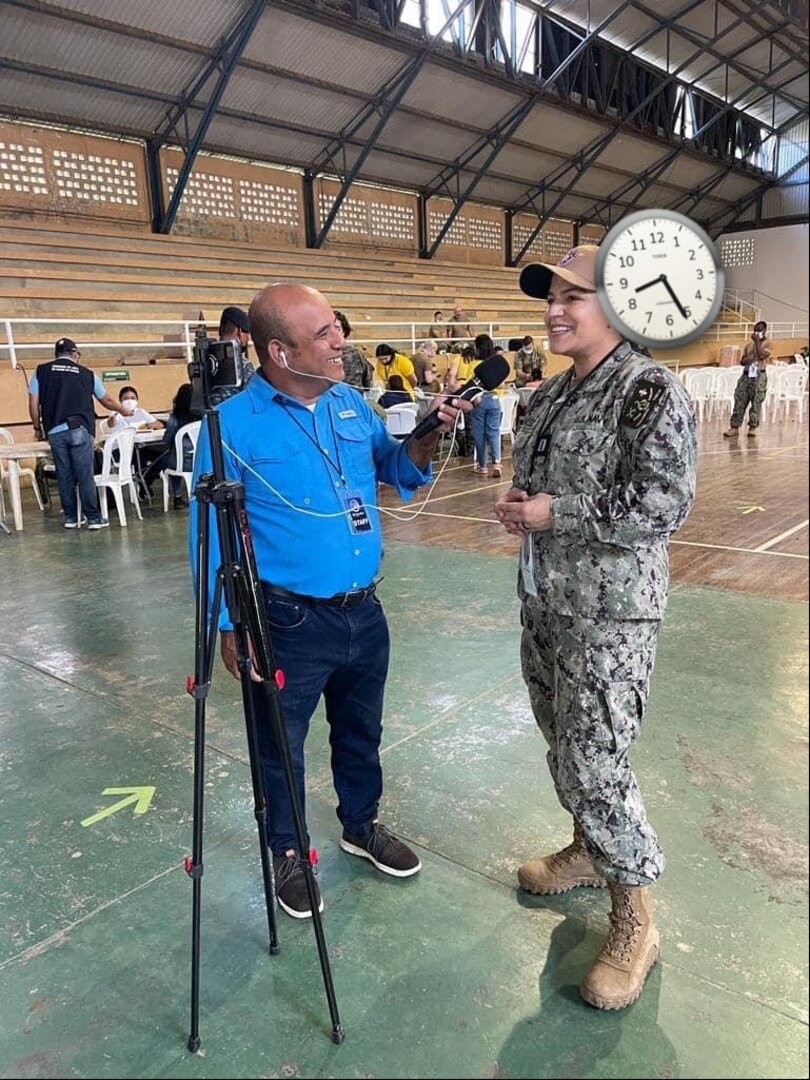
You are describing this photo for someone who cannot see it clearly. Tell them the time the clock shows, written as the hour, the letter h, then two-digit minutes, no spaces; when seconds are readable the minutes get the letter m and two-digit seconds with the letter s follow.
8h26
